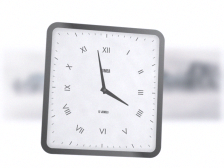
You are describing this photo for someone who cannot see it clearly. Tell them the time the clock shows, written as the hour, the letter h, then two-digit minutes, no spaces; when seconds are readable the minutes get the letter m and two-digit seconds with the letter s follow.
3h58
